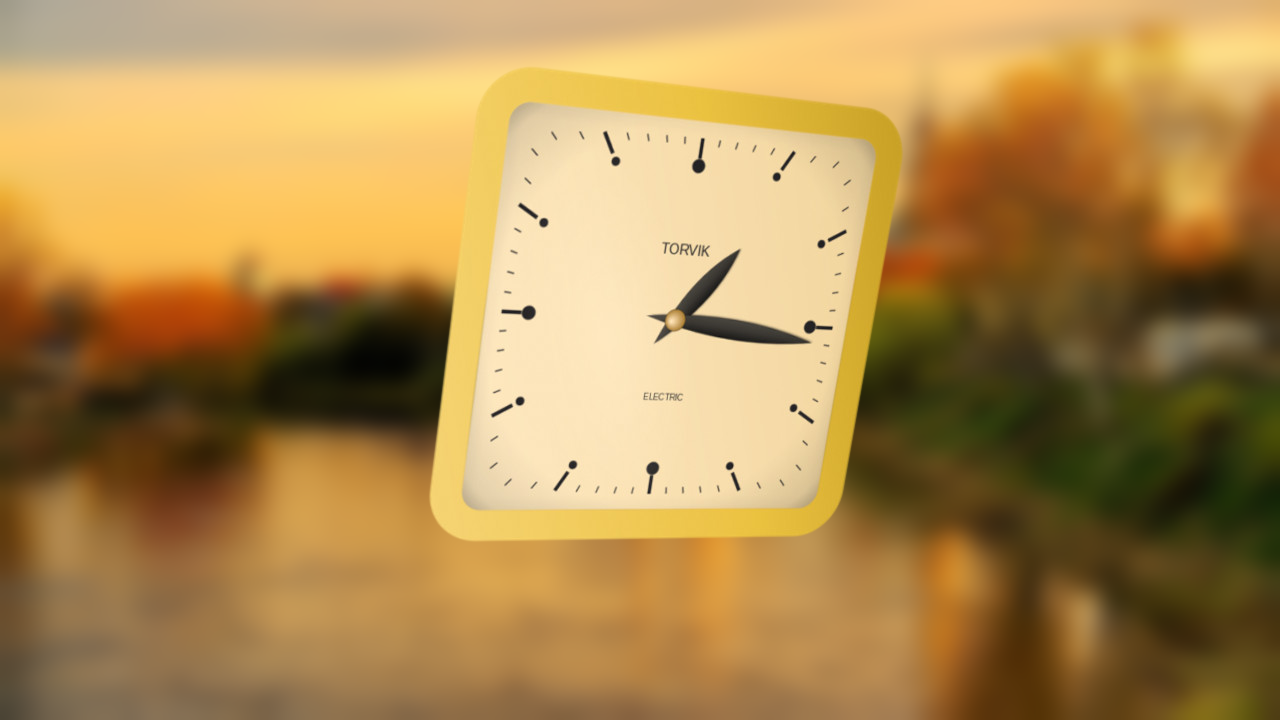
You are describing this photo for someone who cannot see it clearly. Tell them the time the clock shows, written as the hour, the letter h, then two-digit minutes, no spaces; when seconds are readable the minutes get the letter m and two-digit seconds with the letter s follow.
1h16
